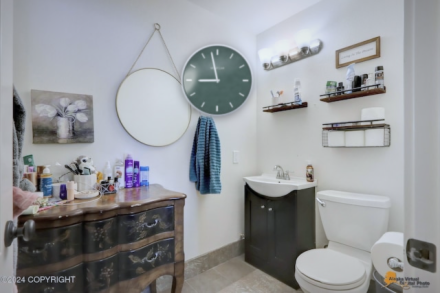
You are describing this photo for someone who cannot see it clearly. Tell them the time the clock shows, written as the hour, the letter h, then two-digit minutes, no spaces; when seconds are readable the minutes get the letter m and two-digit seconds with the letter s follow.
8h58
